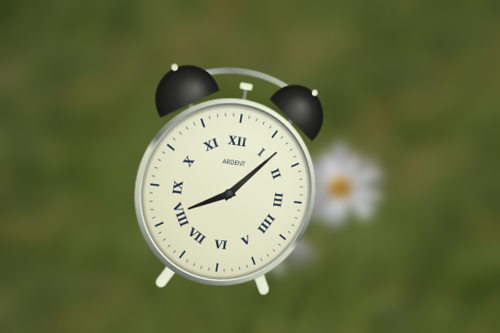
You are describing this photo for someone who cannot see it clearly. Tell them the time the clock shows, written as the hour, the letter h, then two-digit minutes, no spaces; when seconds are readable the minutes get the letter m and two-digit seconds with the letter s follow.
8h07
